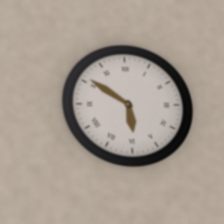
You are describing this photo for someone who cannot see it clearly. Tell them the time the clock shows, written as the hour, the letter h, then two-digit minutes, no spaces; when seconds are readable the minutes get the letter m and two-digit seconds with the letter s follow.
5h51
